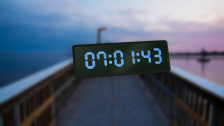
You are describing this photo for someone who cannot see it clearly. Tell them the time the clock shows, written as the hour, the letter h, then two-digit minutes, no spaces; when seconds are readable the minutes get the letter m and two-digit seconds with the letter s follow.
7h01m43s
